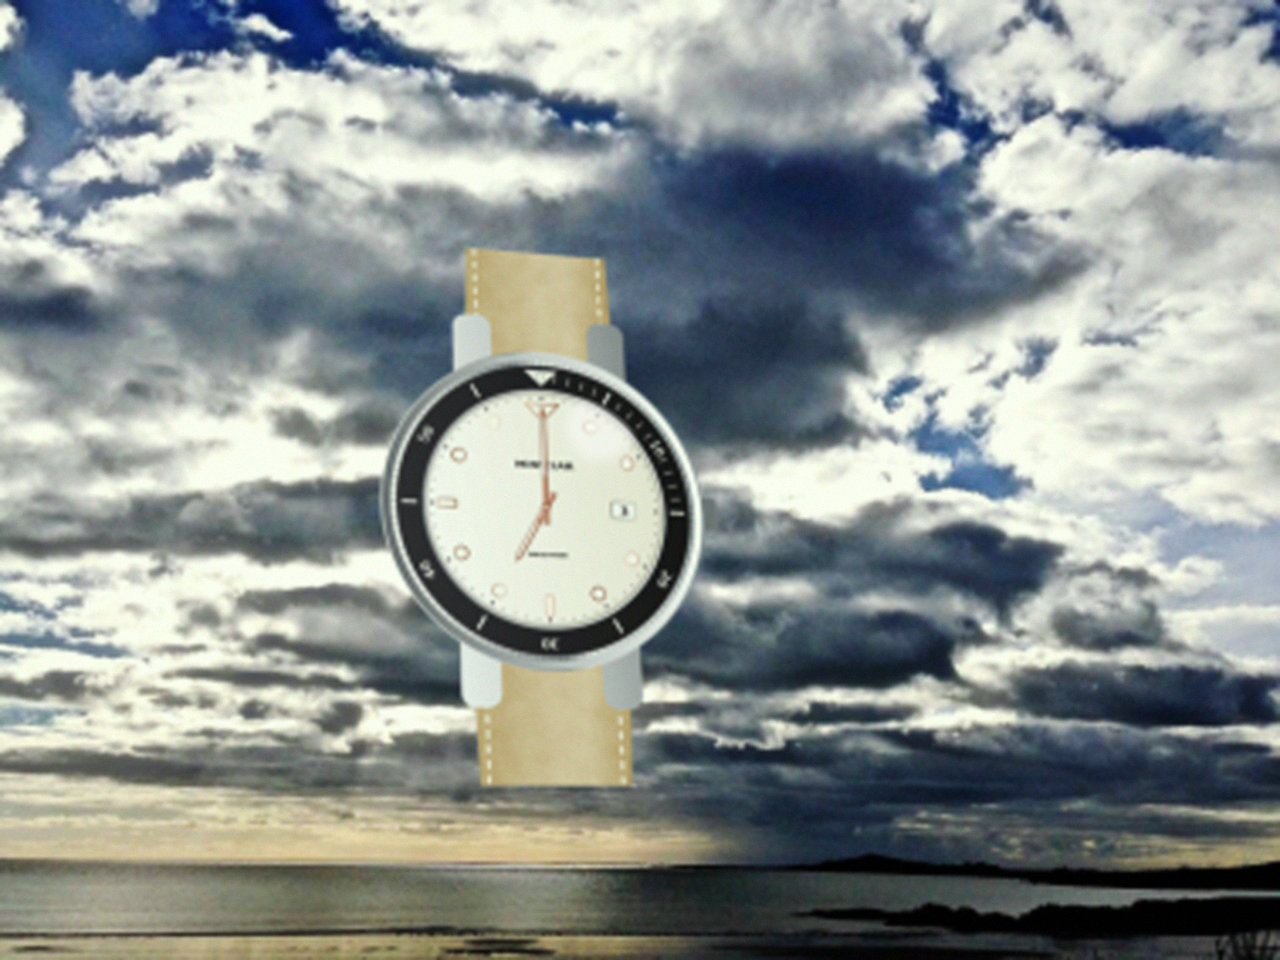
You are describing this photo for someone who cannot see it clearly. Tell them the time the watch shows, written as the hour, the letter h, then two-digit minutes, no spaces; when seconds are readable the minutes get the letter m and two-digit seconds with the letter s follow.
7h00
